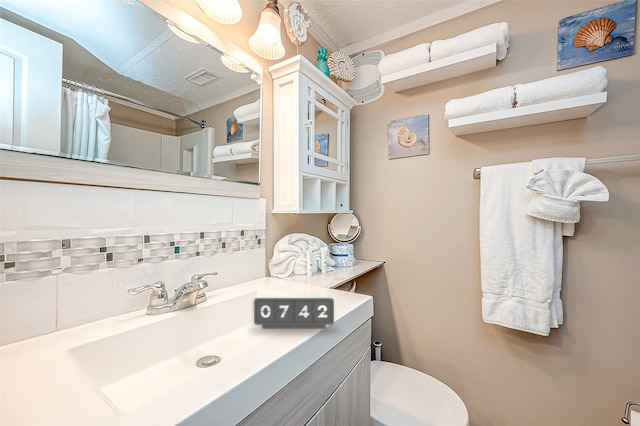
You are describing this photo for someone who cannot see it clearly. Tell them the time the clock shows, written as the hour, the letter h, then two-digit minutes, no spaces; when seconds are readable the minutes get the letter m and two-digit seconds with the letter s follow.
7h42
